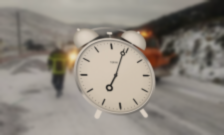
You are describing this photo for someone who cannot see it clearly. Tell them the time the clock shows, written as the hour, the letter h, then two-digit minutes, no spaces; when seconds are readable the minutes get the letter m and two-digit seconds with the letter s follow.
7h04
